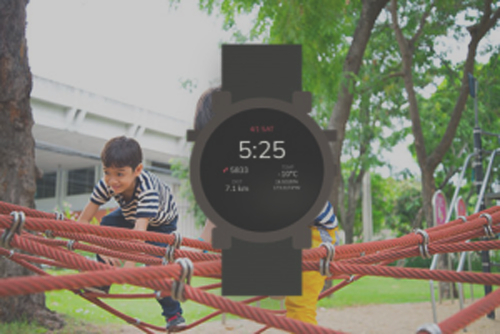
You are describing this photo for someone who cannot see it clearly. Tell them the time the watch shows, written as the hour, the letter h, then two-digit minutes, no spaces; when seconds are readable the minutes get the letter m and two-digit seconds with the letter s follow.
5h25
